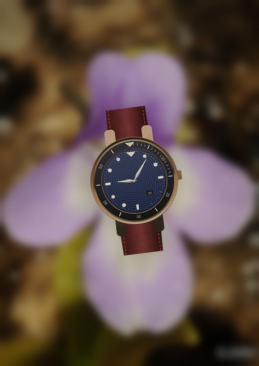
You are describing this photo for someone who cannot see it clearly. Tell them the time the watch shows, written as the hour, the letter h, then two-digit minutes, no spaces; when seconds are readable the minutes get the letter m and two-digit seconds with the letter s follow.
9h06
